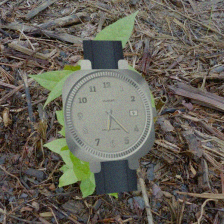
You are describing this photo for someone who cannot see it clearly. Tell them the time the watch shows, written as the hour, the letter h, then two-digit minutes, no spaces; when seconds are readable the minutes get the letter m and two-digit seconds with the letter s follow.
6h23
